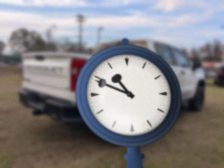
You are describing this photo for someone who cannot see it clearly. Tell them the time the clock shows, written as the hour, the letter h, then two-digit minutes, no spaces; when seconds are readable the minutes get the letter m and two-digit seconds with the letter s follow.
10h49
